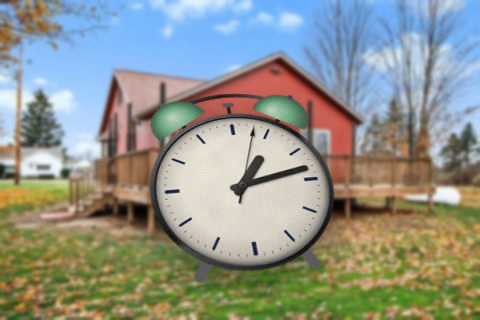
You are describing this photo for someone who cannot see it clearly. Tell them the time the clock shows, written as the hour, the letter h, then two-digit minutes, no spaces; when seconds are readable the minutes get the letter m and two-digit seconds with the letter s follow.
1h13m03s
